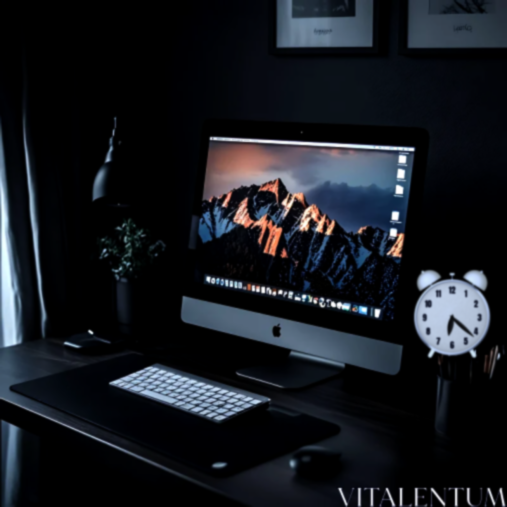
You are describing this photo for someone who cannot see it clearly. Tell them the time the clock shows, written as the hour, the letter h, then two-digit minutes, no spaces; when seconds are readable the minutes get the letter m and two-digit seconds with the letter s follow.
6h22
